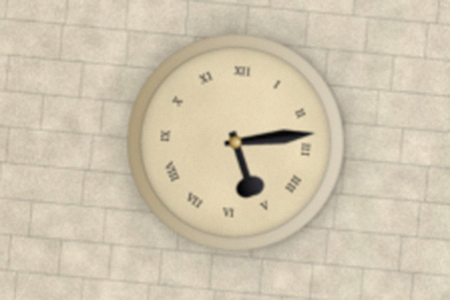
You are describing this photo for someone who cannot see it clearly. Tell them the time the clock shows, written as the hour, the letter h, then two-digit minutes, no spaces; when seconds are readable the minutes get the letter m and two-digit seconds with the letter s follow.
5h13
